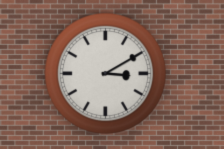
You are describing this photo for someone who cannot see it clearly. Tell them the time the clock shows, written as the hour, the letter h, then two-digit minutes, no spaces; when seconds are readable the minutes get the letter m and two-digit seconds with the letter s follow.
3h10
